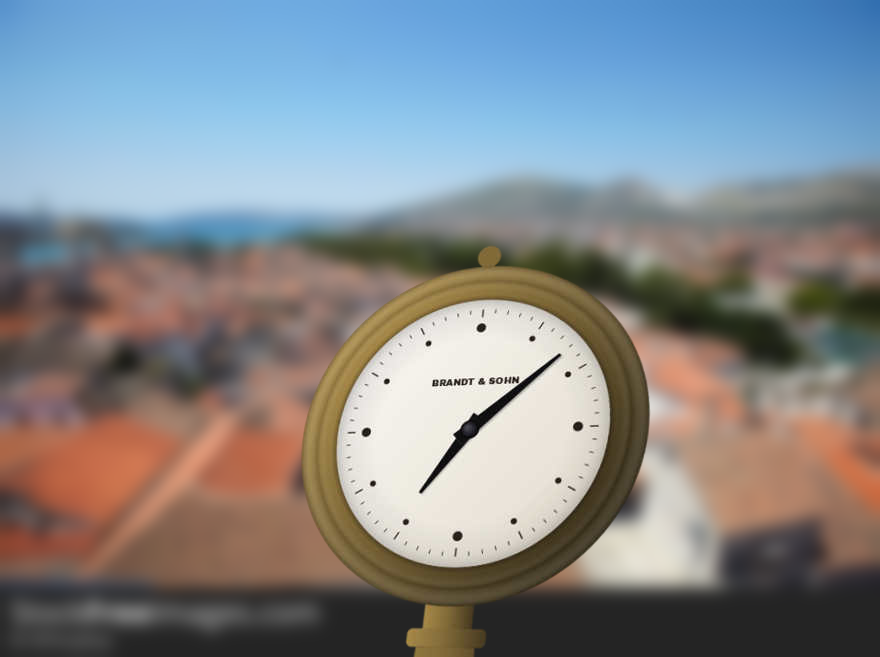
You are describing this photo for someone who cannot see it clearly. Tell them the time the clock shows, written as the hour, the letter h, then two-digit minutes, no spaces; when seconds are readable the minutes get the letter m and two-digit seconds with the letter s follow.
7h08
